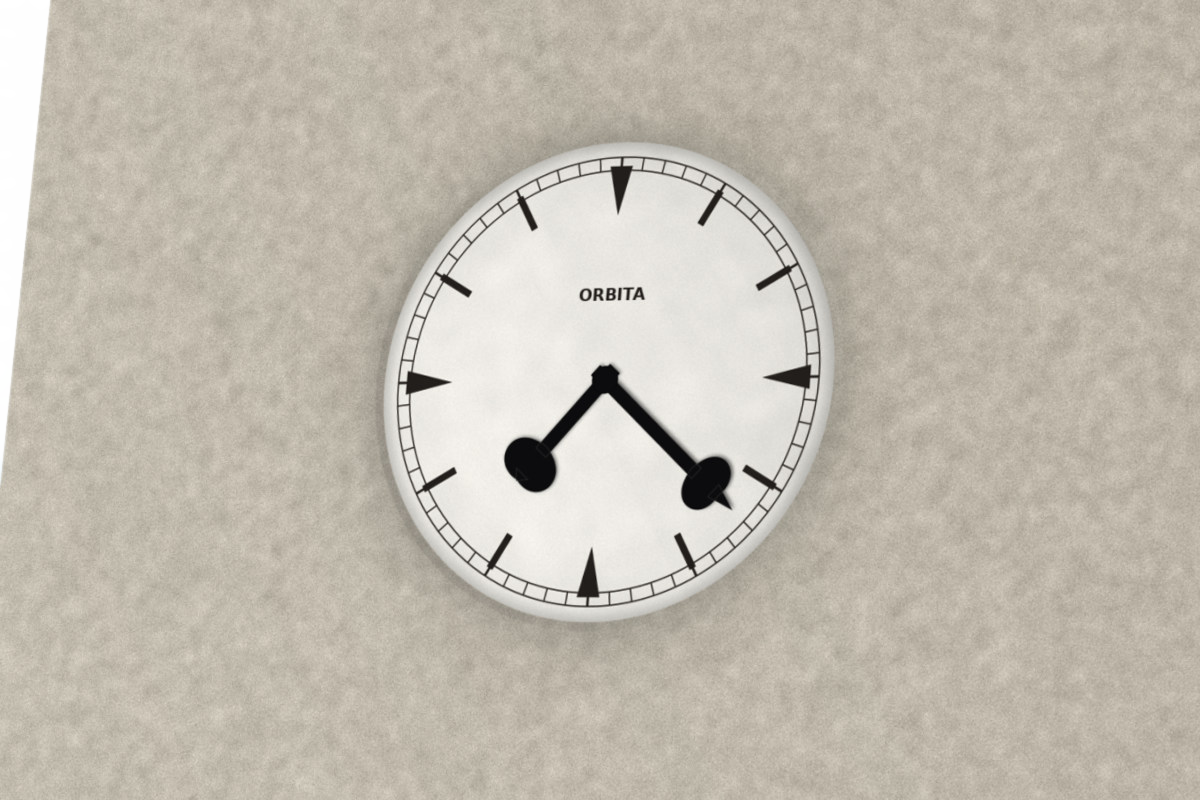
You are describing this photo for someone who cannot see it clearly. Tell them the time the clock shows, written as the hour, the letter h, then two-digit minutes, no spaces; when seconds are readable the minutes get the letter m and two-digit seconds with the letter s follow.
7h22
